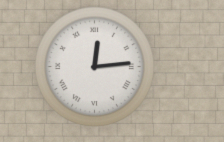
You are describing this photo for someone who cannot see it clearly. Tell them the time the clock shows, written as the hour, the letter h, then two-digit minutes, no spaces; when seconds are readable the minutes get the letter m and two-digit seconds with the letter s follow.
12h14
